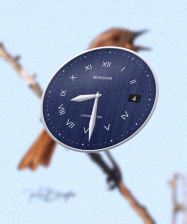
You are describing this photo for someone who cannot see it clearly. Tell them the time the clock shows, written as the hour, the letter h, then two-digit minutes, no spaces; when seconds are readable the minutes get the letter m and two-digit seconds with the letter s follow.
8h29
